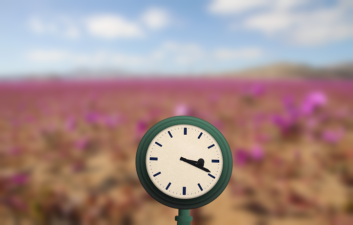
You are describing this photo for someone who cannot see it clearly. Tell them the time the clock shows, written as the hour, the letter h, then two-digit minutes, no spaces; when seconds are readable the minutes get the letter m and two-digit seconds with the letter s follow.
3h19
